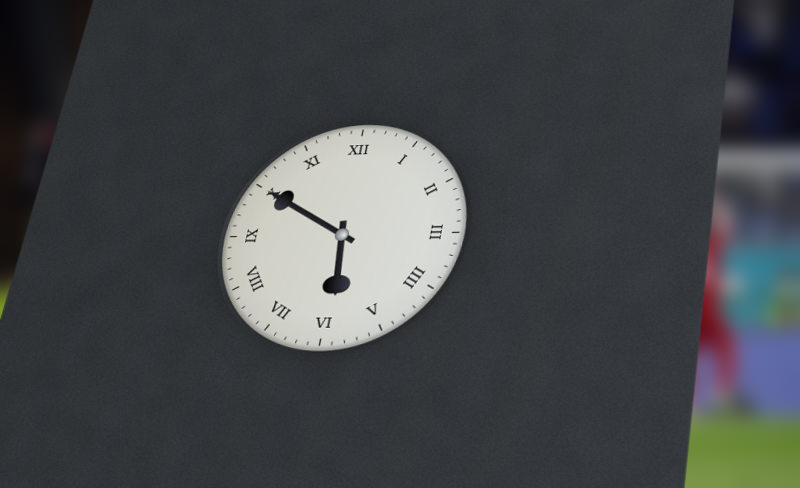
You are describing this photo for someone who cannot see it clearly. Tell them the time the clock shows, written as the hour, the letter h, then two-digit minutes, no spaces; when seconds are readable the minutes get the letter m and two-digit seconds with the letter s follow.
5h50
